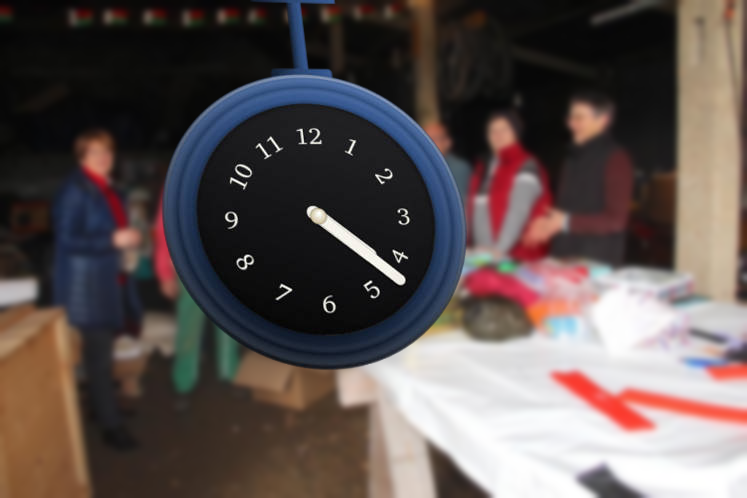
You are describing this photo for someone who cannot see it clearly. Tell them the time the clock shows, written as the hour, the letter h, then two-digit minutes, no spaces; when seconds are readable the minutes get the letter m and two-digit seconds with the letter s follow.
4h22
